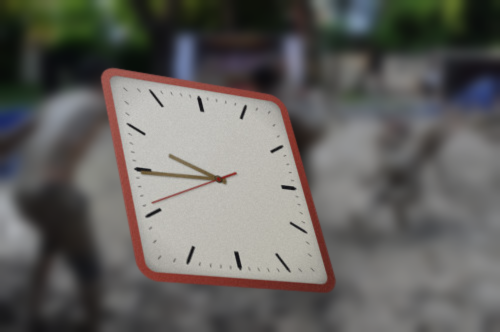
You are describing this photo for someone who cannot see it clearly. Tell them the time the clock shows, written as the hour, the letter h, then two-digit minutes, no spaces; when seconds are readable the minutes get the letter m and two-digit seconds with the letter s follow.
9h44m41s
